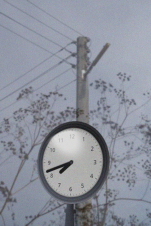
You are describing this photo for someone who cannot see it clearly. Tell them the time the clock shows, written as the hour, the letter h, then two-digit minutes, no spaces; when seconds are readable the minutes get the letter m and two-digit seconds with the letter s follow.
7h42
